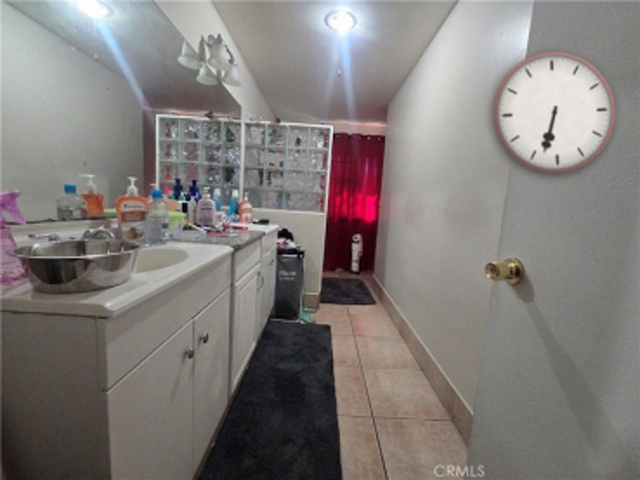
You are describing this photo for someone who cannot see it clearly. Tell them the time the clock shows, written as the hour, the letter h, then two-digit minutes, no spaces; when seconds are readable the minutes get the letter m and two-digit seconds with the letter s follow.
6h33
